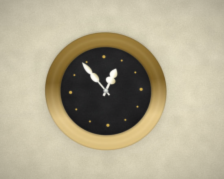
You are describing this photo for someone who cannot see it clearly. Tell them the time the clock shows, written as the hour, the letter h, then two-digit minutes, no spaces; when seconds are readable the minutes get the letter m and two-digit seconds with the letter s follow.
12h54
